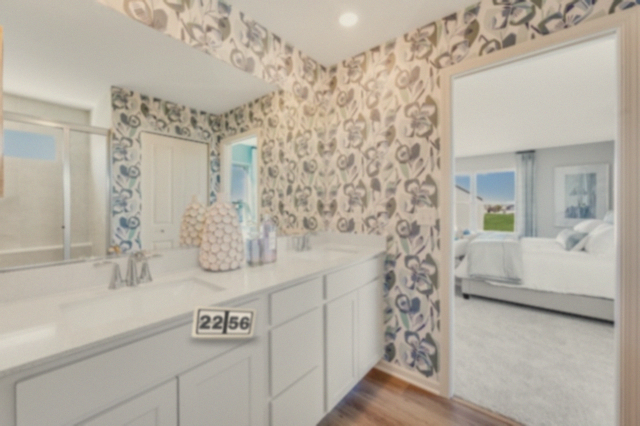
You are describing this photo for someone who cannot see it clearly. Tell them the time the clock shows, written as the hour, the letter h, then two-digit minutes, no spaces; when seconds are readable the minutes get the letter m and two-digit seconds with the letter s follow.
22h56
